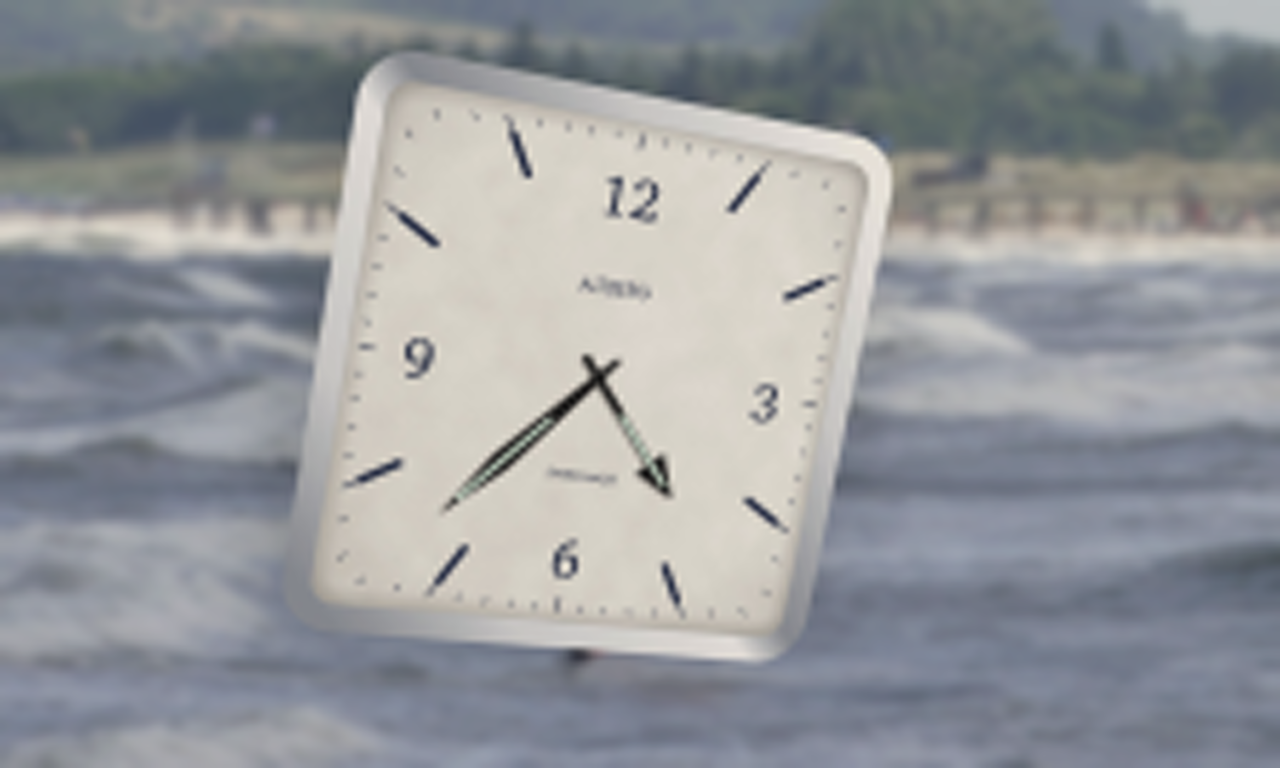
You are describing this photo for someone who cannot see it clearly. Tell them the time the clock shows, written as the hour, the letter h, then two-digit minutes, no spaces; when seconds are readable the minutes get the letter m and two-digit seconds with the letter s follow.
4h37
